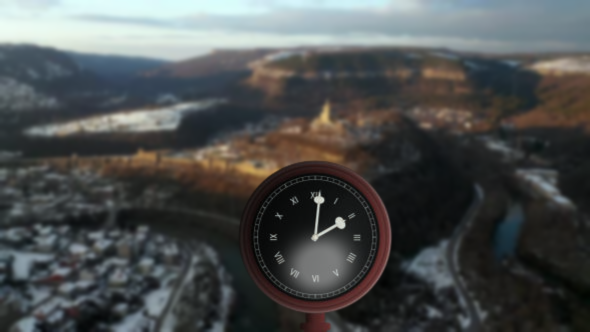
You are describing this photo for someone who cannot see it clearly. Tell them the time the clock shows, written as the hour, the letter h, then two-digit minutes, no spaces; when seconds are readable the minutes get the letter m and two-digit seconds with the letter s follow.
2h01
